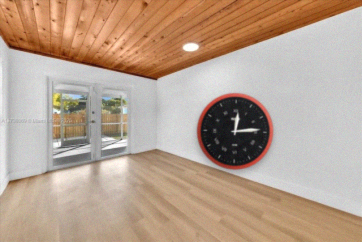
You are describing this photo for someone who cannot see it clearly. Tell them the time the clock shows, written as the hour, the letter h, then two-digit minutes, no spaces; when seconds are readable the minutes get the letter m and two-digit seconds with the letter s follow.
12h14
